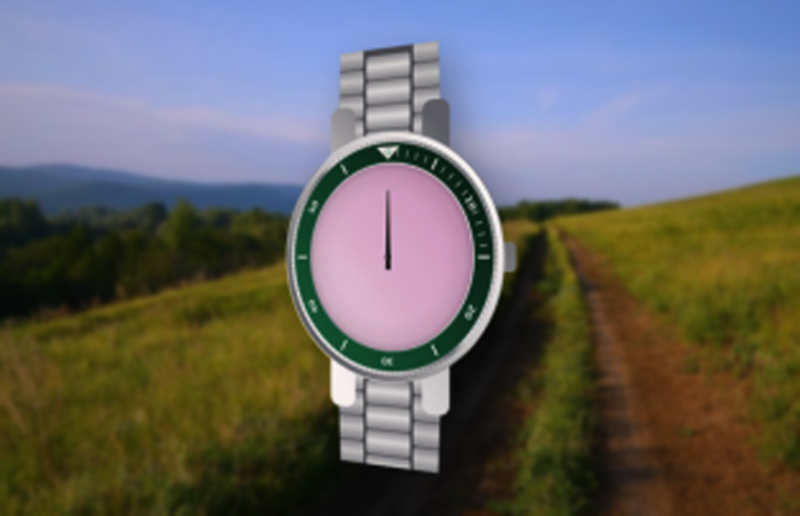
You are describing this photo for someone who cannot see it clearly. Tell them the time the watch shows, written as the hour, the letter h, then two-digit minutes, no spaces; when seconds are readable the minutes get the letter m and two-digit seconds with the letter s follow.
12h00
